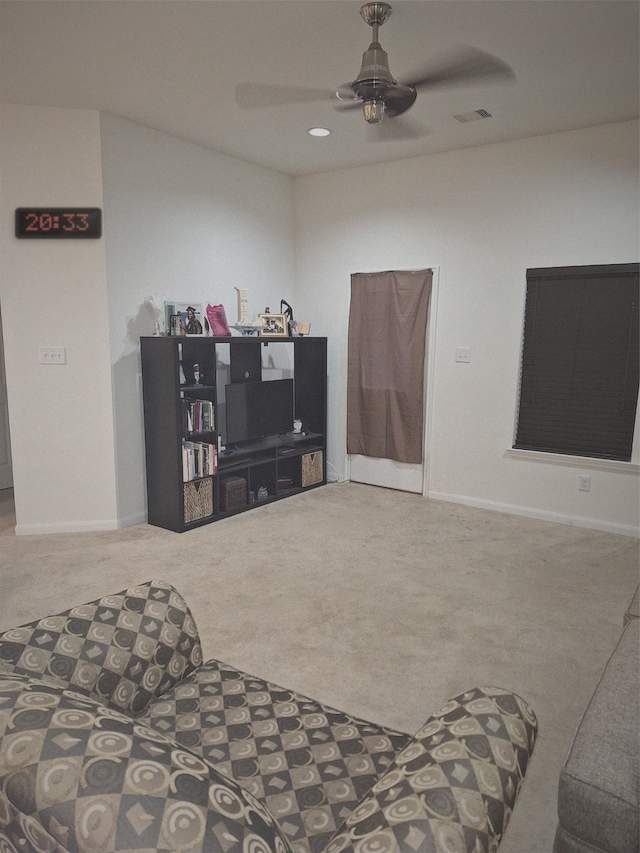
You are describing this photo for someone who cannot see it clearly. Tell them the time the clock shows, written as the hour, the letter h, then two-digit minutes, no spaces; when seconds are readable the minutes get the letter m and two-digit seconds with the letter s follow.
20h33
